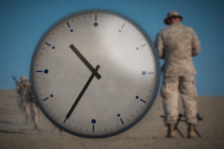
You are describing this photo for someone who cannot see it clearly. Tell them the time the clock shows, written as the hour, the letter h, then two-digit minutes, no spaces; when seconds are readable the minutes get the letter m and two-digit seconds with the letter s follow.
10h35
